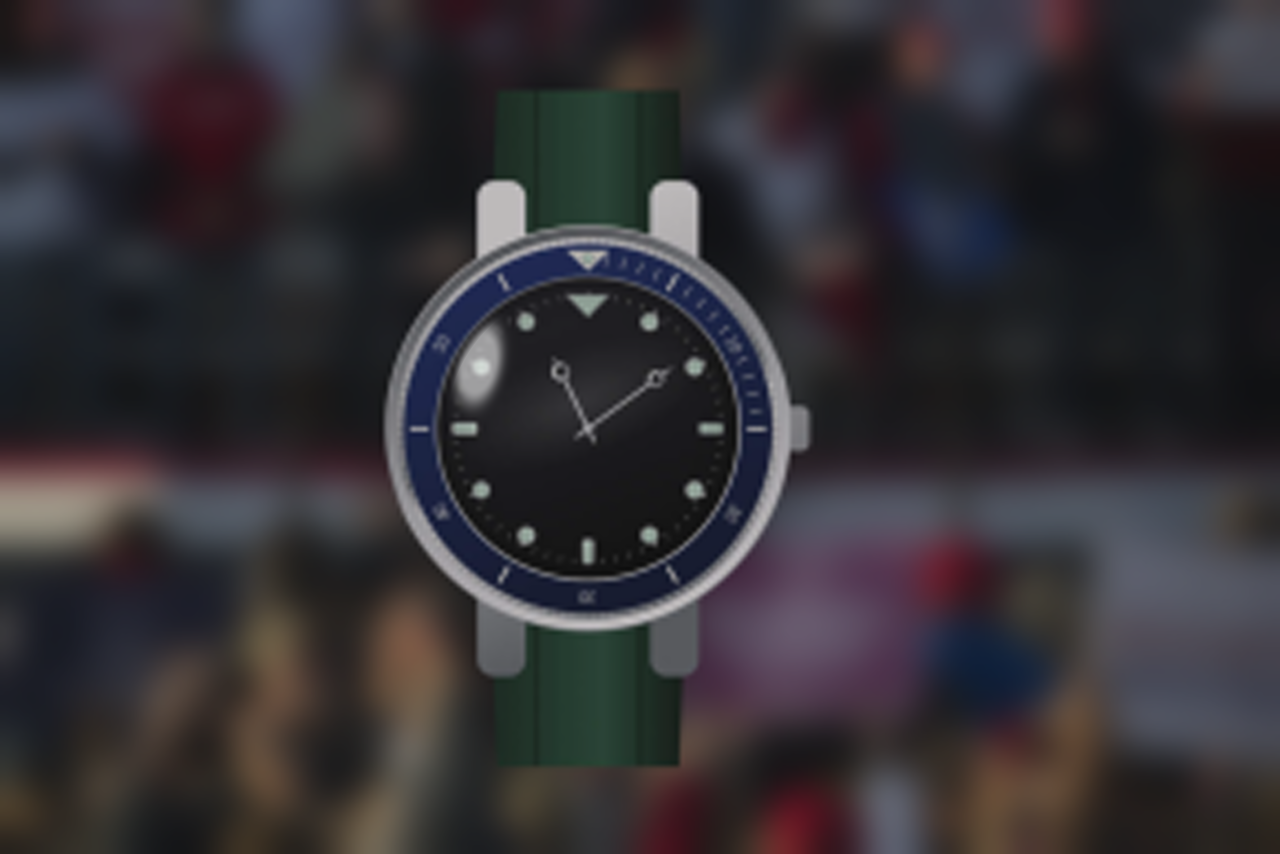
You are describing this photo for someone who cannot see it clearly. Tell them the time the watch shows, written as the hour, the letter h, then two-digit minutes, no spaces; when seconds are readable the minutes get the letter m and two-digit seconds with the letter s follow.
11h09
